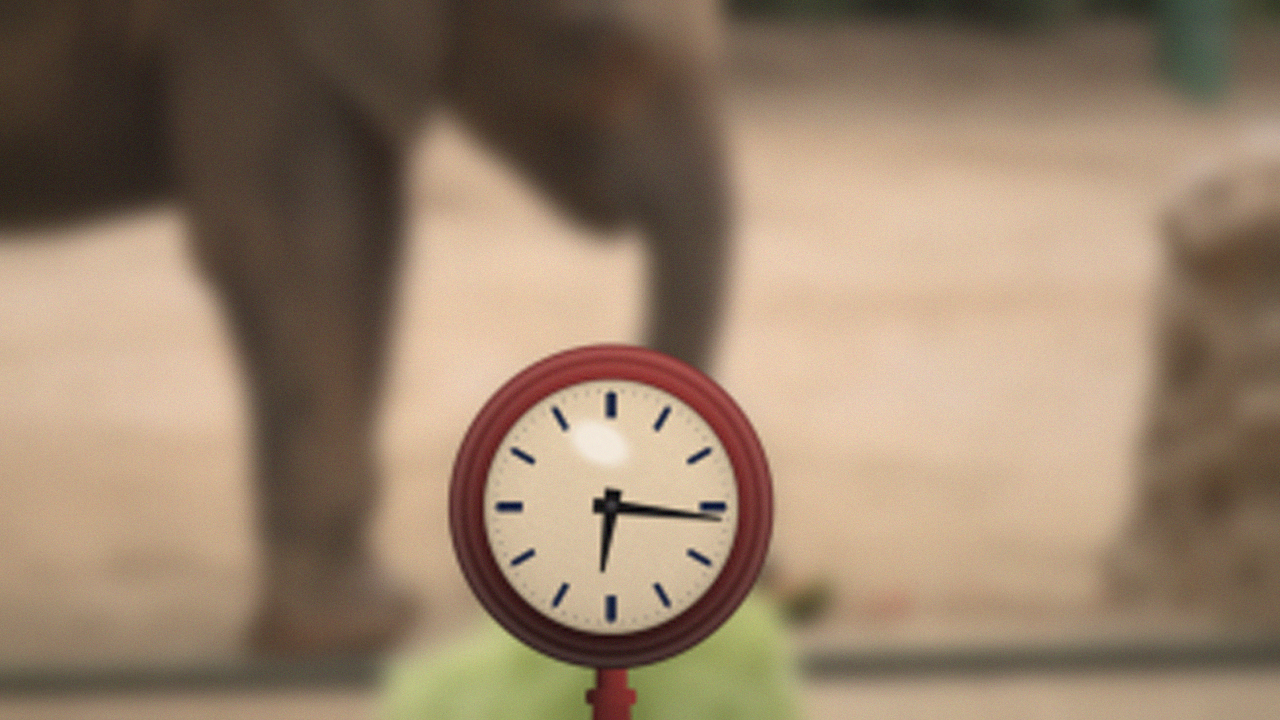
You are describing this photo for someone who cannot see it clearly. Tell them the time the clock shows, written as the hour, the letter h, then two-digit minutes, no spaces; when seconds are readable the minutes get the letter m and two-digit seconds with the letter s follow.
6h16
